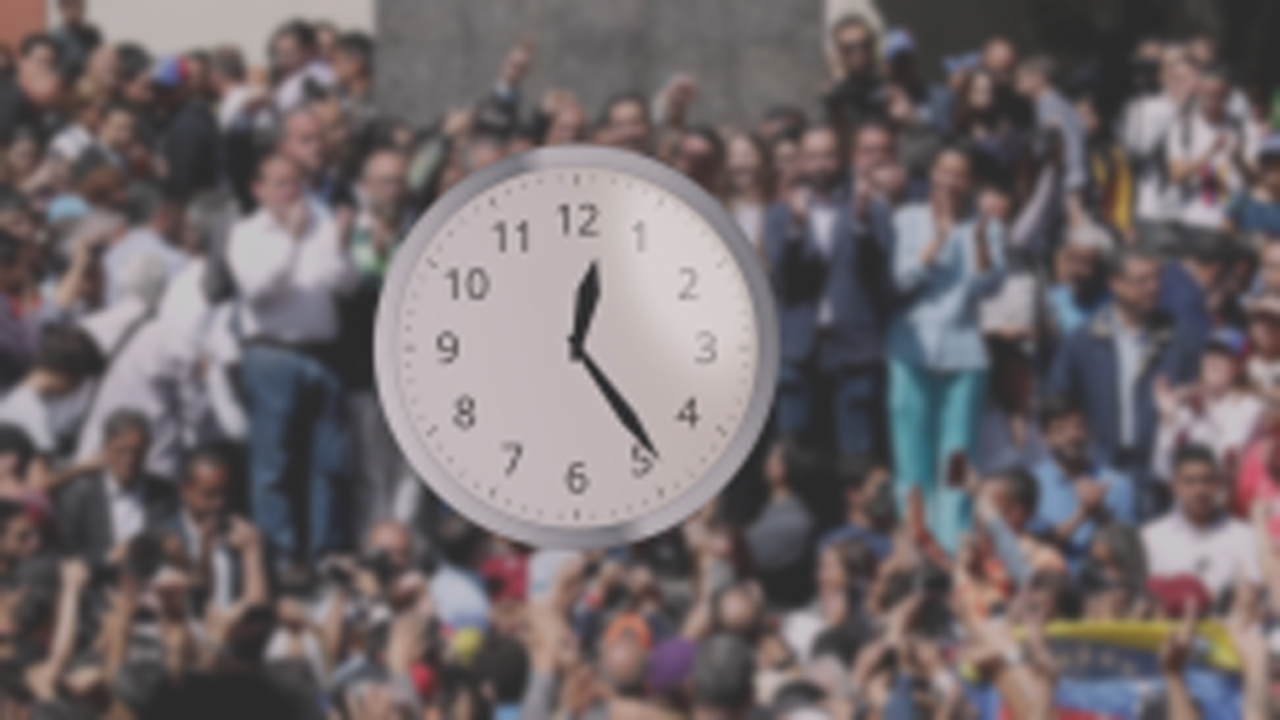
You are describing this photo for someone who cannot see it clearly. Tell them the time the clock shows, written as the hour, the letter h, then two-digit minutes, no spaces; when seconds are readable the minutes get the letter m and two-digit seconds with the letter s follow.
12h24
